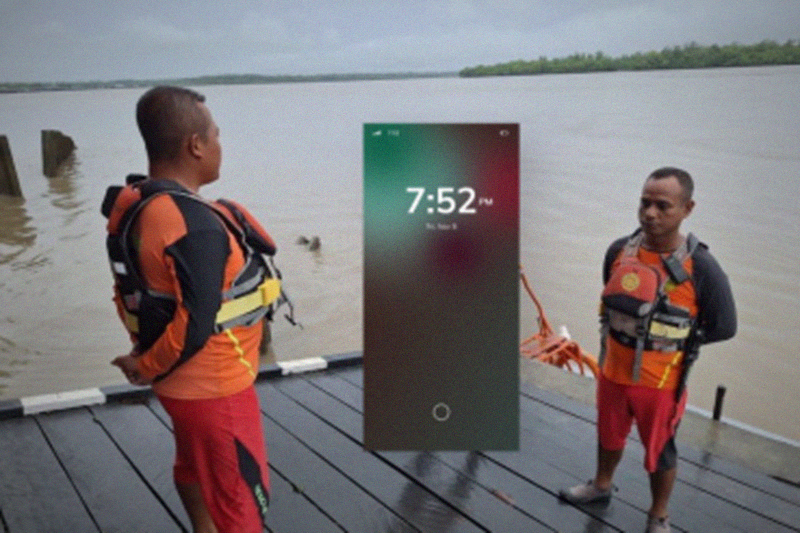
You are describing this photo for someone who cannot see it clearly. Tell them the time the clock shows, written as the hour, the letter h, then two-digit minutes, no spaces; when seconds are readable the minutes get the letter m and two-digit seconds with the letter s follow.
7h52
